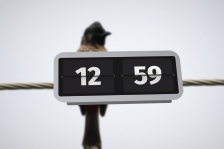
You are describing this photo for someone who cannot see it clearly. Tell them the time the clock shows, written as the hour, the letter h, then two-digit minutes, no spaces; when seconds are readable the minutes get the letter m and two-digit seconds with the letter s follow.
12h59
